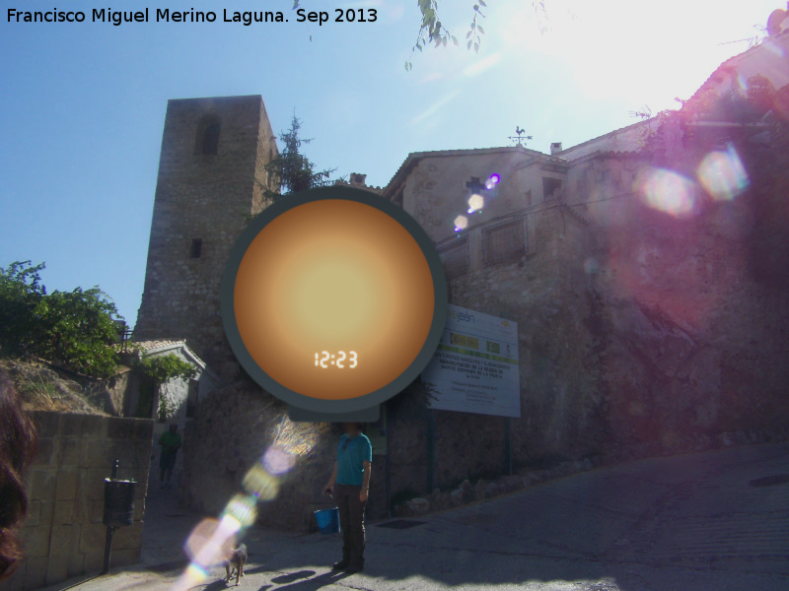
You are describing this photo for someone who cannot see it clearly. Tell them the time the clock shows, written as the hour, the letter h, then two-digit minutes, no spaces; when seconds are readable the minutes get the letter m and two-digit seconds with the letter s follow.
12h23
